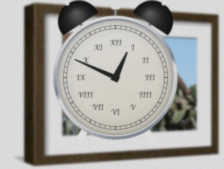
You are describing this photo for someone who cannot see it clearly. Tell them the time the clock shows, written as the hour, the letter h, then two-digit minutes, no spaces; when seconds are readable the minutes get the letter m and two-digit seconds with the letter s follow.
12h49
